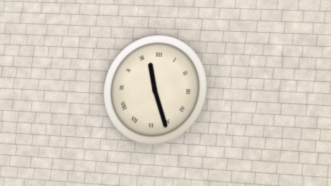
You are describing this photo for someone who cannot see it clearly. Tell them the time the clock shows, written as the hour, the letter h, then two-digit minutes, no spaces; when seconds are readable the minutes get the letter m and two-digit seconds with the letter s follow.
11h26
